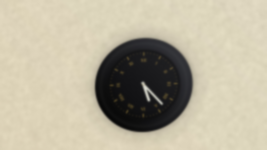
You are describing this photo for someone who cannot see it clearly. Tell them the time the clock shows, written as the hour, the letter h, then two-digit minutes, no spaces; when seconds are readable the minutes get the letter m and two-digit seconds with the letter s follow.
5h23
